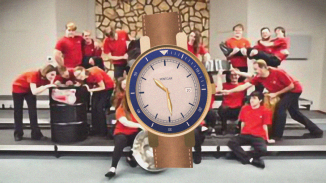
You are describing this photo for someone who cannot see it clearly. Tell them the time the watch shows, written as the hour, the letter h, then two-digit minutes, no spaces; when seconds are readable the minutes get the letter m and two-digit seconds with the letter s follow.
10h29
